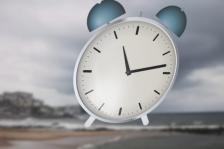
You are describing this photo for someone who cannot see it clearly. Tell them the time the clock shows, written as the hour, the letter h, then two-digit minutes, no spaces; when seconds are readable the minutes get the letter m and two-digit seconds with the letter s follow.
11h13
